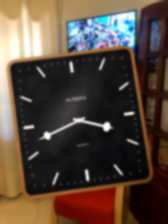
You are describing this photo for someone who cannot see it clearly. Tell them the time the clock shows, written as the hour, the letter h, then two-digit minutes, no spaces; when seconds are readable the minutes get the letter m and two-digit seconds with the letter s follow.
3h42
